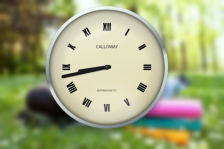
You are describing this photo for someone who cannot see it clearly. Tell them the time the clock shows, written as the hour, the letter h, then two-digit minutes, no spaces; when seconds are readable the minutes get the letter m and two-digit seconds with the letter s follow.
8h43
